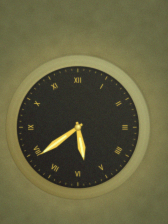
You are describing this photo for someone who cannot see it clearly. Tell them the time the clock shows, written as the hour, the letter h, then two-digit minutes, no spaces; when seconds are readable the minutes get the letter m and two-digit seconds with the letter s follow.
5h39
